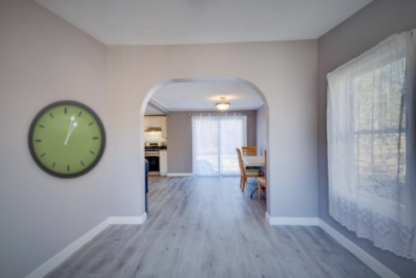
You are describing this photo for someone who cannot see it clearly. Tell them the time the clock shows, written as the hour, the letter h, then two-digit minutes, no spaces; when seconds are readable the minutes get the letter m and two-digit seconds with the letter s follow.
1h03
